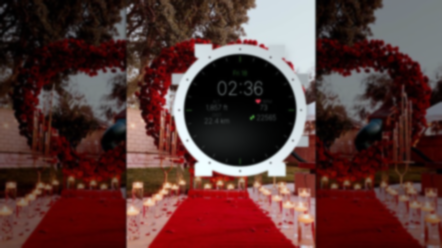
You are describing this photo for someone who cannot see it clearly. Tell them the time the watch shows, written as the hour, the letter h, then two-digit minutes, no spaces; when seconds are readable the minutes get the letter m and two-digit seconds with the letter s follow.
2h36
